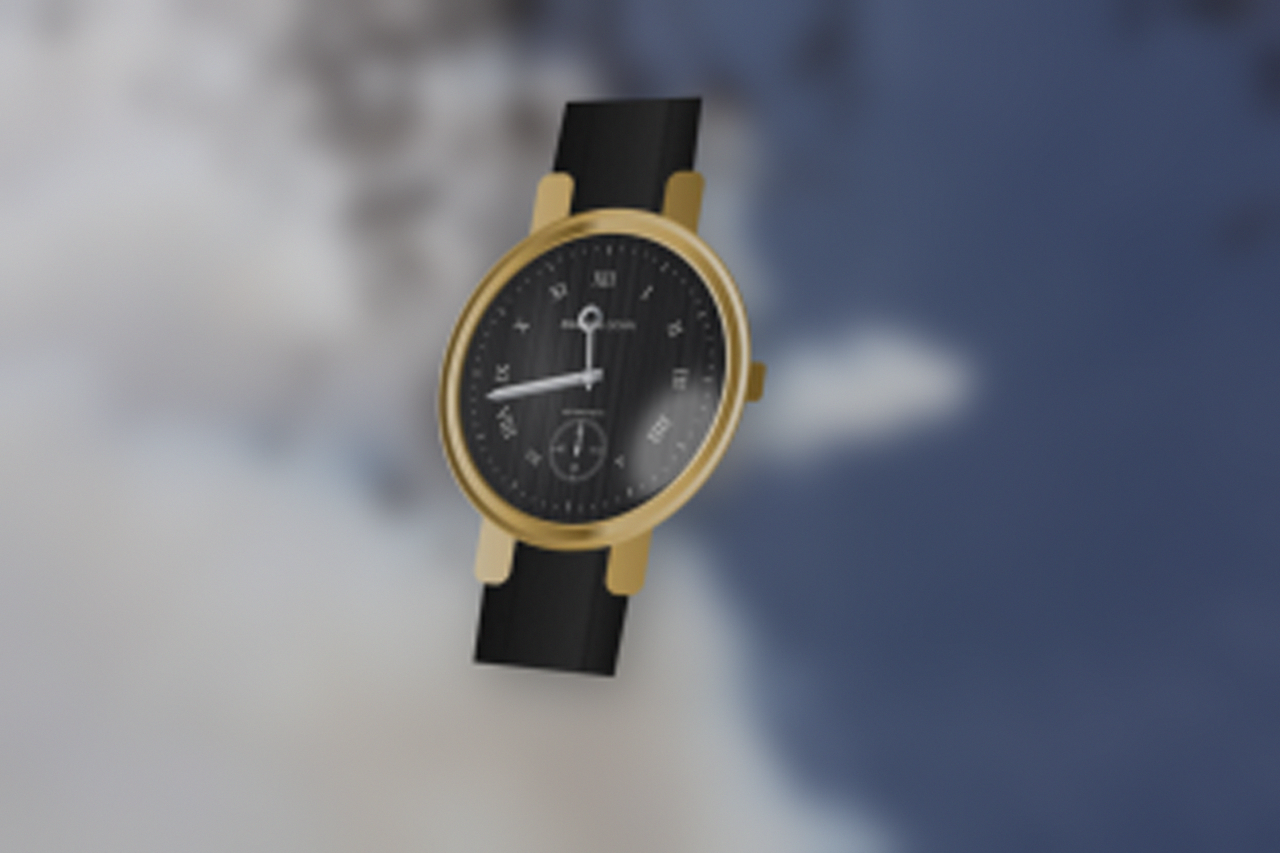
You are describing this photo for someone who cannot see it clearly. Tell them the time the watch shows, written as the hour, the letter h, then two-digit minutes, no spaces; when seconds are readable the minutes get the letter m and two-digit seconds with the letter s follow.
11h43
